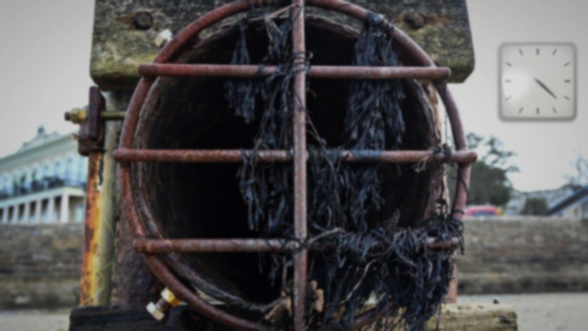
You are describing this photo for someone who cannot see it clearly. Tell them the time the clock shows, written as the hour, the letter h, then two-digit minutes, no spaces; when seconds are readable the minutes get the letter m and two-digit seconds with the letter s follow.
4h22
